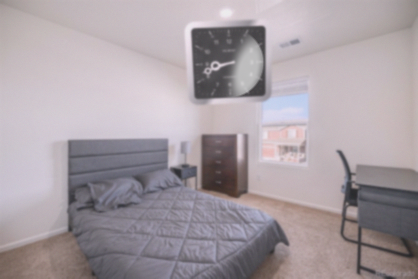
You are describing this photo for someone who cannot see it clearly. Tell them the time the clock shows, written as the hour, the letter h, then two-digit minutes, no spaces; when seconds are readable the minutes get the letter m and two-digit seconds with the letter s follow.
8h42
